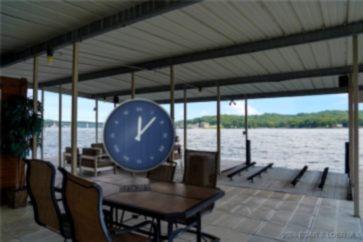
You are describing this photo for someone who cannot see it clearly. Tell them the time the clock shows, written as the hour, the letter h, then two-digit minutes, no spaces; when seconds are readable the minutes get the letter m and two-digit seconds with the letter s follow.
12h07
